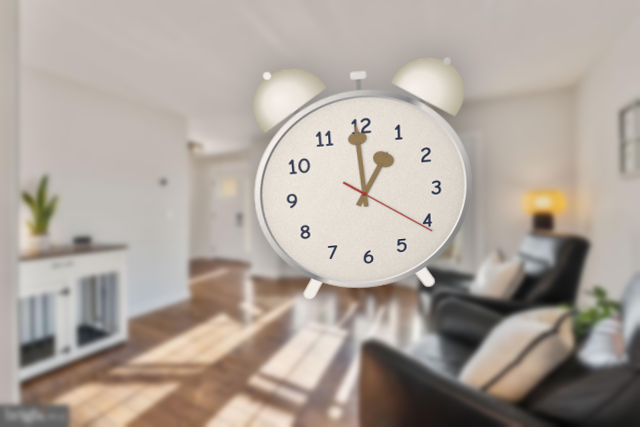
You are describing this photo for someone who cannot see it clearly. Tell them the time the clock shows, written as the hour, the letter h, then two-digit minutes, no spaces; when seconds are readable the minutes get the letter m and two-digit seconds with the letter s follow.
12h59m21s
